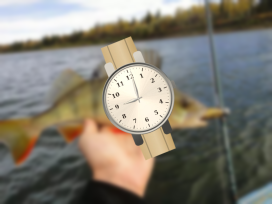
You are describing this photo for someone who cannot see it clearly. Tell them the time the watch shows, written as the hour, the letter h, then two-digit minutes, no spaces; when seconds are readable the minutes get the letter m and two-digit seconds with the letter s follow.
9h01
